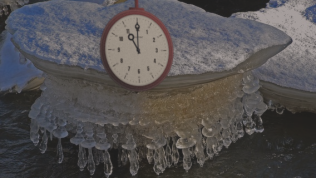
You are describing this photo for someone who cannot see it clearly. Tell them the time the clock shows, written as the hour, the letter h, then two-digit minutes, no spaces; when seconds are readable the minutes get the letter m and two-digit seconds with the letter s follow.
11h00
